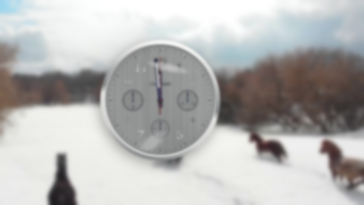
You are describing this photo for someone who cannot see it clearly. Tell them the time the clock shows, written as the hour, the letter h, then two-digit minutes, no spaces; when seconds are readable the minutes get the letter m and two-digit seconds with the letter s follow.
11h59
